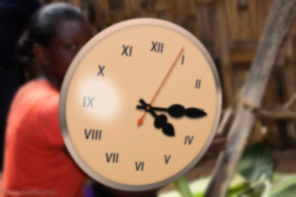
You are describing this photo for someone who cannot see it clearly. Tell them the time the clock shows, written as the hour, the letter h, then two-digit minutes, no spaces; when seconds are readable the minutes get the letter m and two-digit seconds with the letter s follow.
4h15m04s
